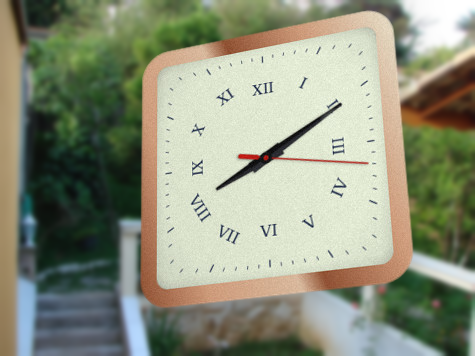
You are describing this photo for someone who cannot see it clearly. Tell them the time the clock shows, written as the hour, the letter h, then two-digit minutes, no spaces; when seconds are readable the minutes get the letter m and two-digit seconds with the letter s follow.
8h10m17s
